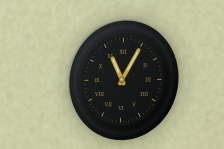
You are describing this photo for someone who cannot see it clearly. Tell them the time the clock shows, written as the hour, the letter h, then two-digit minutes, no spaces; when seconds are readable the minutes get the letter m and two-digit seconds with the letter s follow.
11h05
